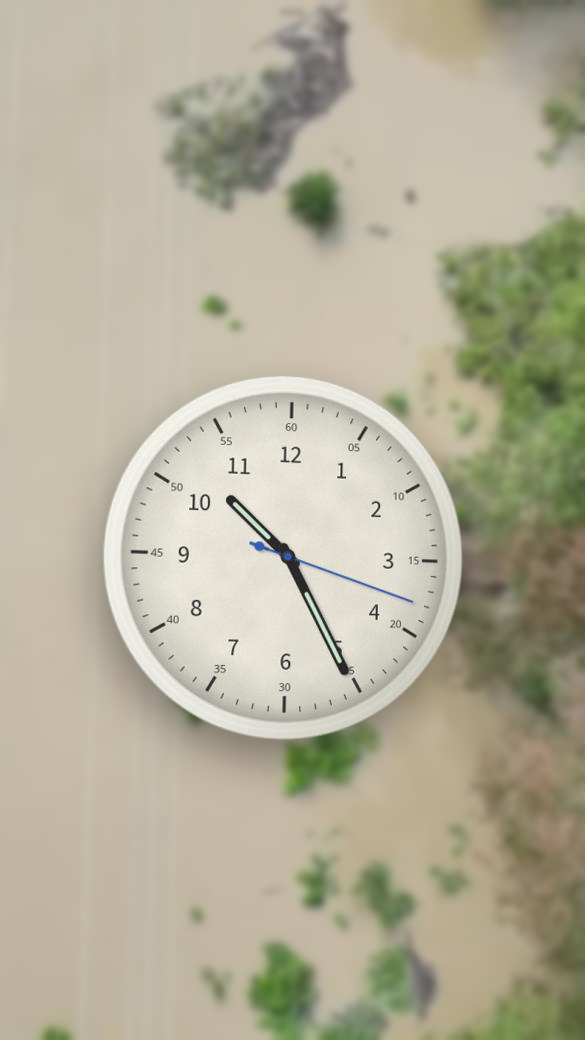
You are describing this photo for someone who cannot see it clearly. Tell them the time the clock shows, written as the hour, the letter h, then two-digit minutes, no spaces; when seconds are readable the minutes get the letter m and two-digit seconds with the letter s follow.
10h25m18s
